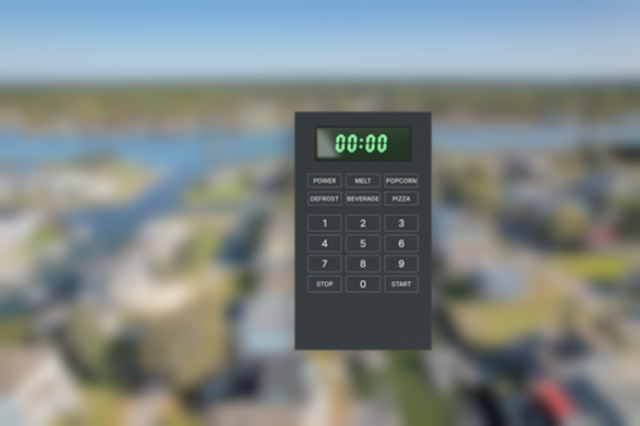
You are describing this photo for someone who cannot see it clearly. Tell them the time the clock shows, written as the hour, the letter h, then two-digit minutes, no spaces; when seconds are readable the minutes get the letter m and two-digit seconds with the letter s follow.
0h00
